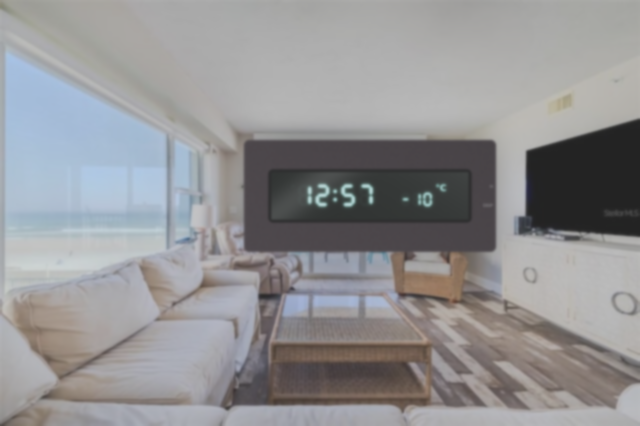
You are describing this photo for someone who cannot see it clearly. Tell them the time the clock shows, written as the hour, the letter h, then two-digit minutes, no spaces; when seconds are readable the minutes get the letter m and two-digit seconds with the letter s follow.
12h57
